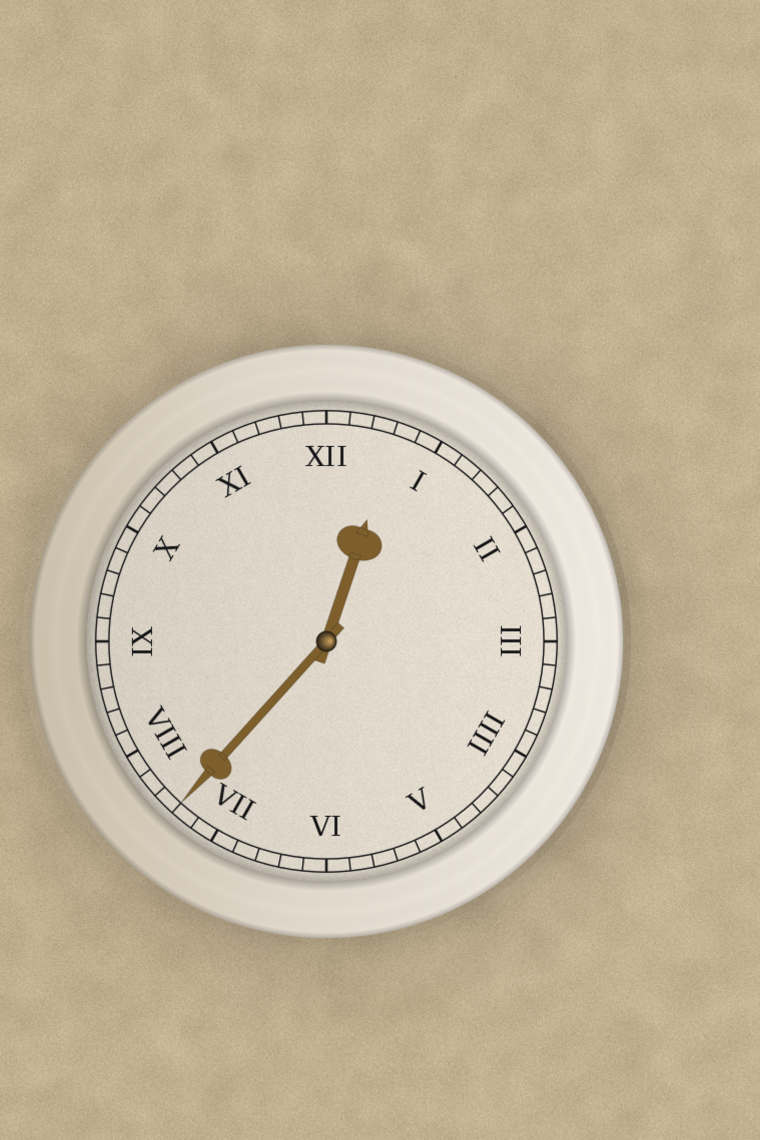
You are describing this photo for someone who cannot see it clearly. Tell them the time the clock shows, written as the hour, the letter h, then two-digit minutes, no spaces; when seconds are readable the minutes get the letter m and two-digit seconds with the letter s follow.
12h37
